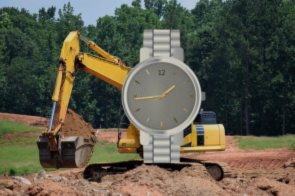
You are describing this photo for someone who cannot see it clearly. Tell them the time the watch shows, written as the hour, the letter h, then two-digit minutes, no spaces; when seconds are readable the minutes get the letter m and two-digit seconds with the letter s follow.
1h44
